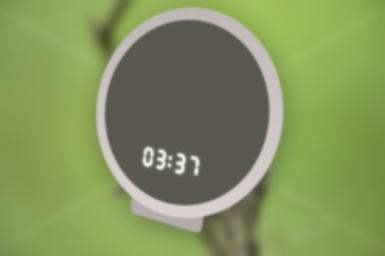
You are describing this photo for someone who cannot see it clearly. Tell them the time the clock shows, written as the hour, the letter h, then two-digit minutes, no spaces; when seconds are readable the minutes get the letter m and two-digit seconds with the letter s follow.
3h37
